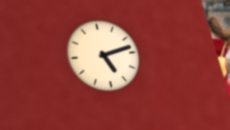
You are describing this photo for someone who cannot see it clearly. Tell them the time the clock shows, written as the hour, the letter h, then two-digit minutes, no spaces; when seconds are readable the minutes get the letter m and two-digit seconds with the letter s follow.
5h13
